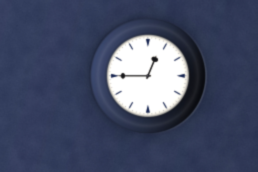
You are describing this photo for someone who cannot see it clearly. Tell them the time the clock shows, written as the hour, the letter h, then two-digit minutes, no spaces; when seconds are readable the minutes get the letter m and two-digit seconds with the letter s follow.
12h45
